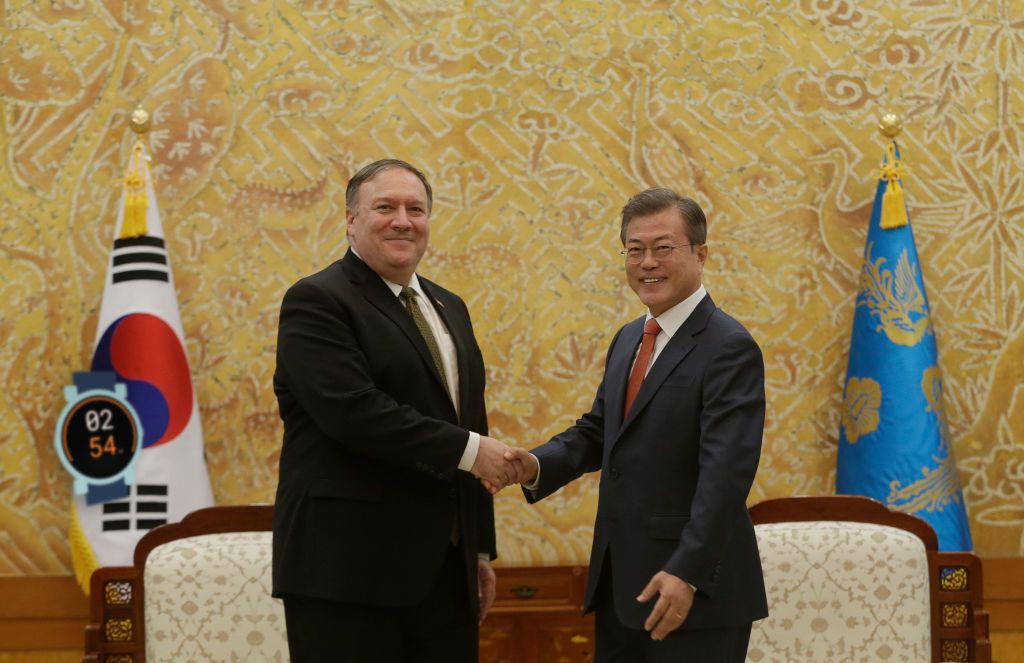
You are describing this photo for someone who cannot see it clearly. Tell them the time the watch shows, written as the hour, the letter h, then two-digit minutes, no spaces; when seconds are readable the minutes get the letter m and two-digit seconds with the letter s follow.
2h54
